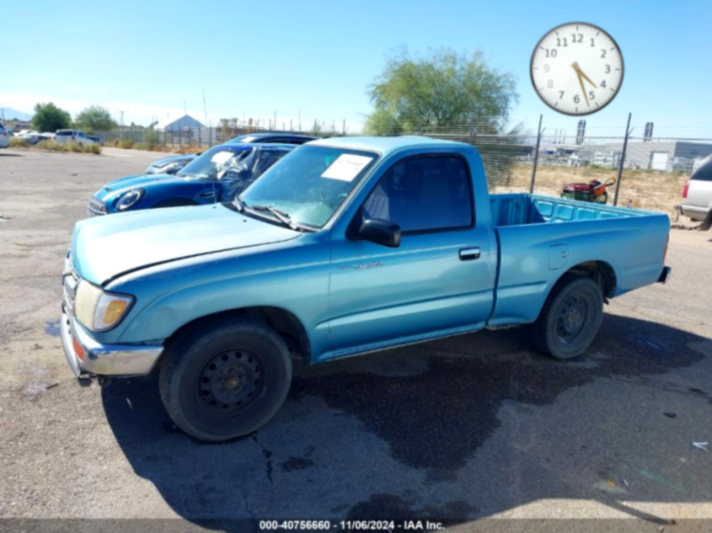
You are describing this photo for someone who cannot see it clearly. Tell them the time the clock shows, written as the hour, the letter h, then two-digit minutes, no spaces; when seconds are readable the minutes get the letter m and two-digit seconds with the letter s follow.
4h27
